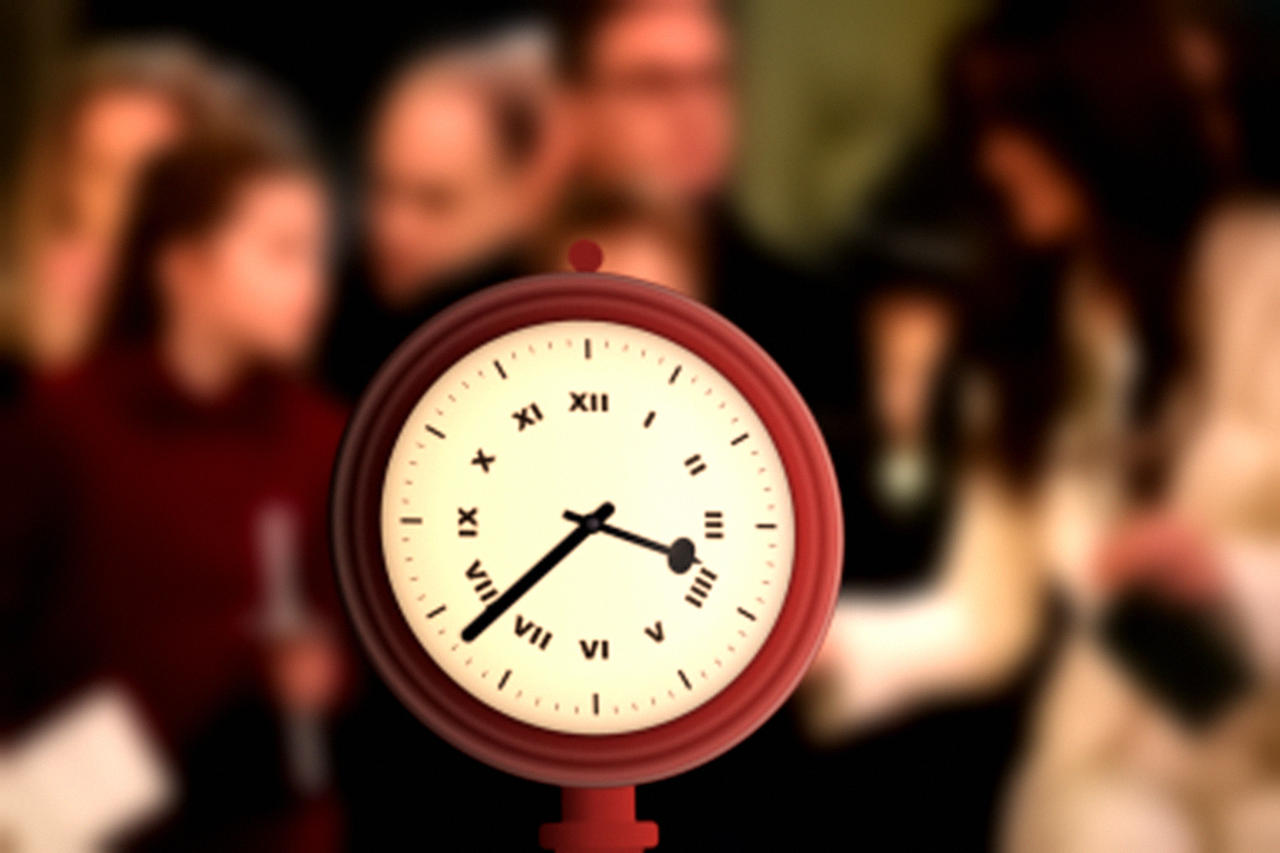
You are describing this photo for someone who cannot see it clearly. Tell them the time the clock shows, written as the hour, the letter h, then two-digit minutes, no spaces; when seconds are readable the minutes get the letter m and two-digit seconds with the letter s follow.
3h38
